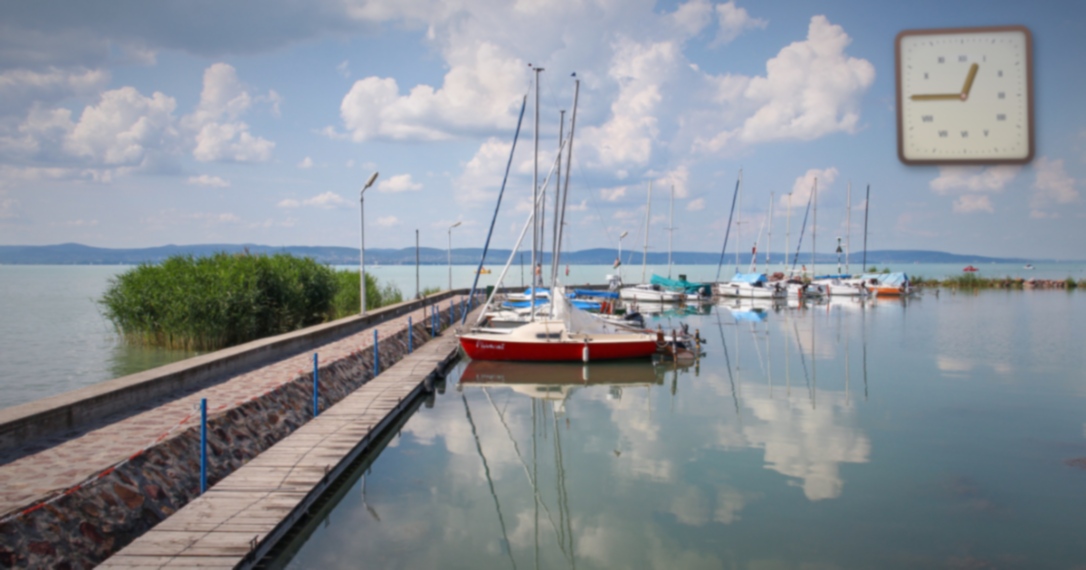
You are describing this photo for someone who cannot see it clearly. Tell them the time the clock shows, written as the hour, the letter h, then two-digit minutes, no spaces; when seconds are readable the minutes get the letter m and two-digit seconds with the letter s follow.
12h45
